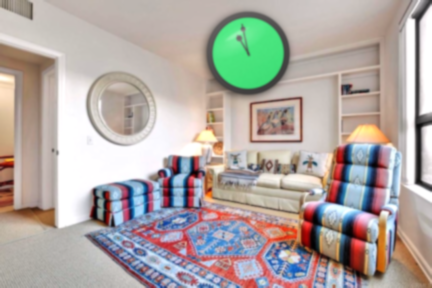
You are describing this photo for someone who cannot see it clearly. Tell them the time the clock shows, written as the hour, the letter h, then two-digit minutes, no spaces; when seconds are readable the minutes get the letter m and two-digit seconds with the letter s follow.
10h58
